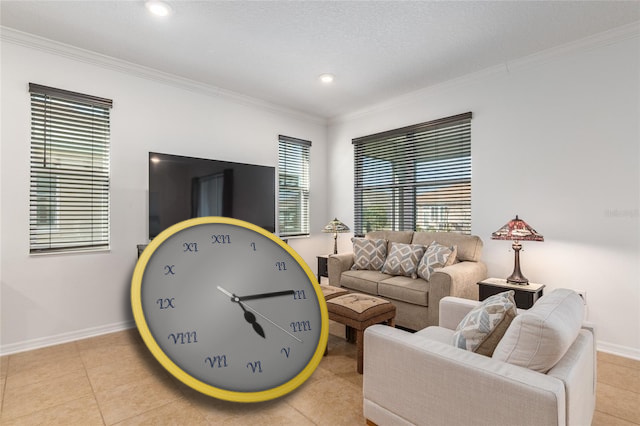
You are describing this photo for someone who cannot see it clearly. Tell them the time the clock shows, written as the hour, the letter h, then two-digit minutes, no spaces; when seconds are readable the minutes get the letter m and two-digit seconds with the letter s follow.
5h14m22s
